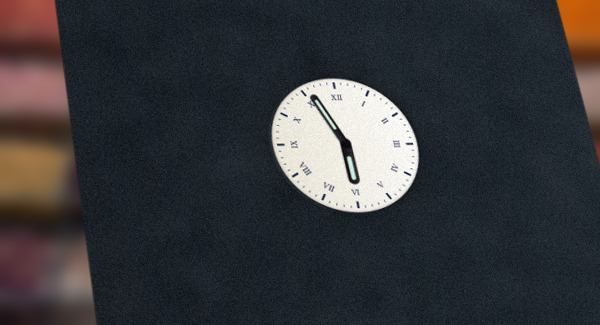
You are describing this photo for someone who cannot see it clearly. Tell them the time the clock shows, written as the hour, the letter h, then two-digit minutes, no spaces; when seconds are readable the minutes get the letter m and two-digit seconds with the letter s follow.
5h56
